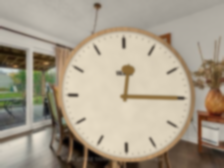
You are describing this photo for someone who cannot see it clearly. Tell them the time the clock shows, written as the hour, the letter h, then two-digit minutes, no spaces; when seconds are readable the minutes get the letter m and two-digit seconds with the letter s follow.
12h15
